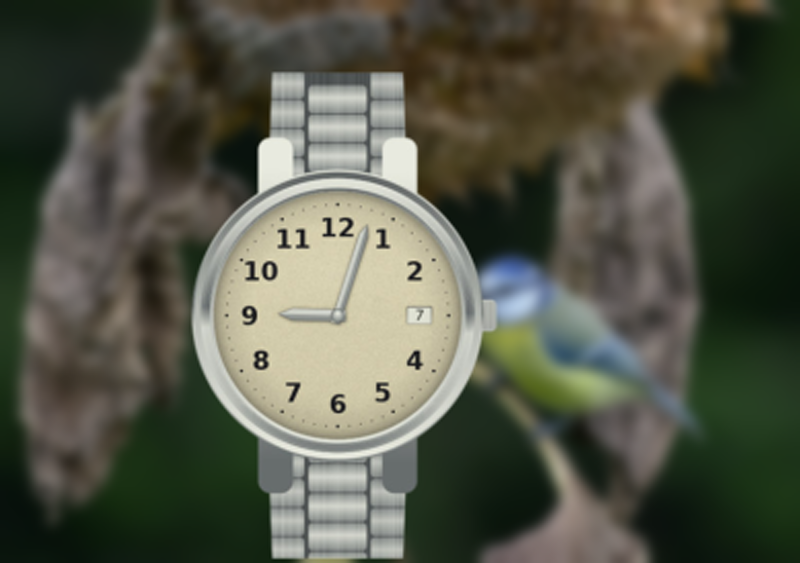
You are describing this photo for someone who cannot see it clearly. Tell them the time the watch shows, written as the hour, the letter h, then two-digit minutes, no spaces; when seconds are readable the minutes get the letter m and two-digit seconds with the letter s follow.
9h03
